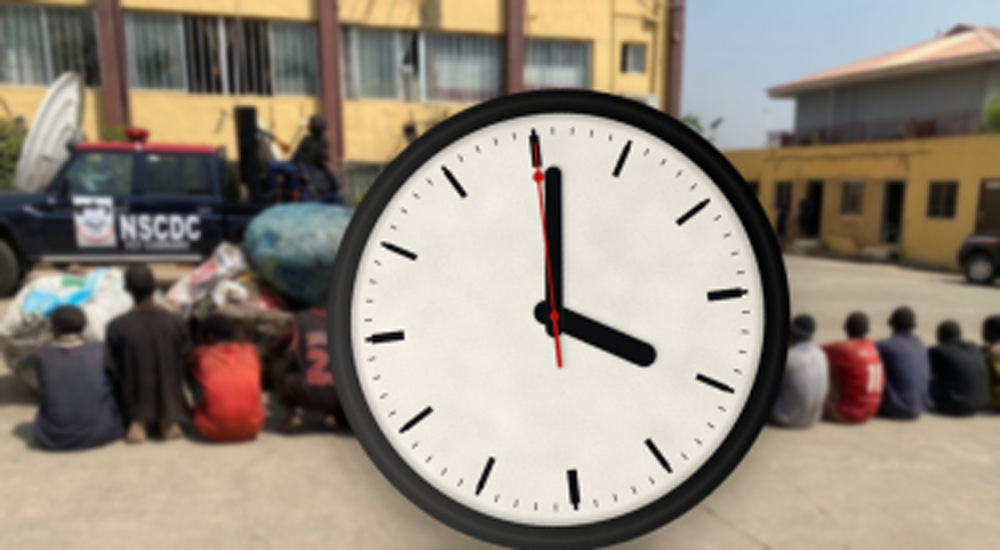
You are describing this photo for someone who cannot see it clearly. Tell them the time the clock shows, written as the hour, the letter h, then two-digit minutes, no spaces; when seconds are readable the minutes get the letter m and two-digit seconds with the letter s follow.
4h01m00s
